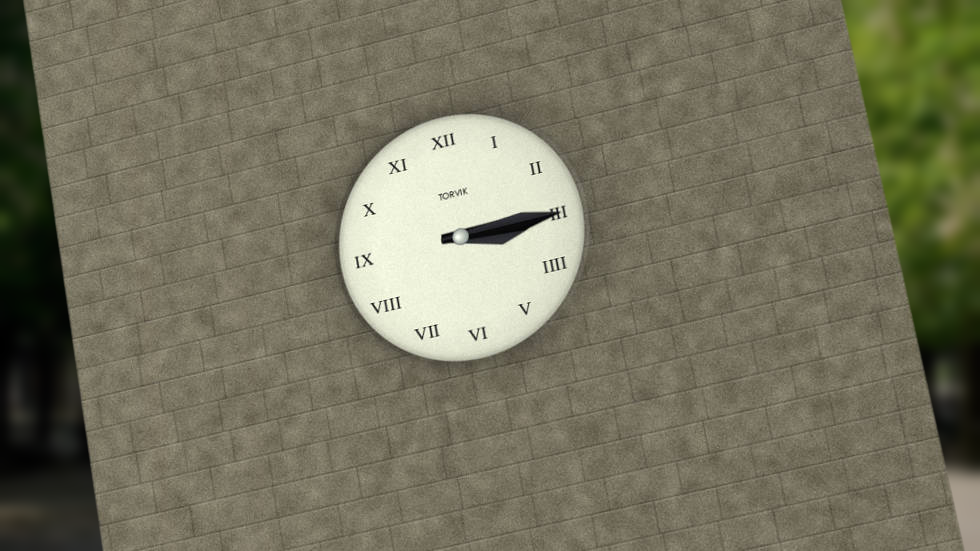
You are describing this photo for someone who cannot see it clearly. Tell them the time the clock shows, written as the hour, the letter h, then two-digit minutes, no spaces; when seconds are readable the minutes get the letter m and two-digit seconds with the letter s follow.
3h15
